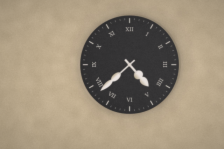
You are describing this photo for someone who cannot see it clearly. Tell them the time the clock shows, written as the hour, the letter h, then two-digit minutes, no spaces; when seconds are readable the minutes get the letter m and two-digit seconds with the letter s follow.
4h38
